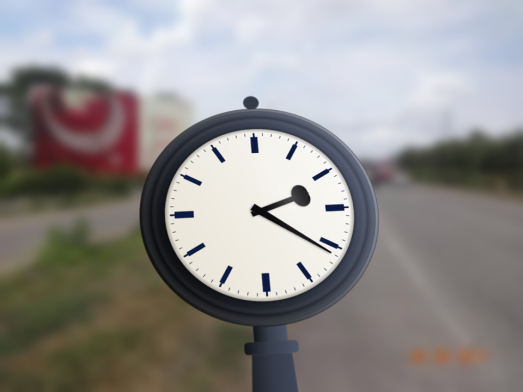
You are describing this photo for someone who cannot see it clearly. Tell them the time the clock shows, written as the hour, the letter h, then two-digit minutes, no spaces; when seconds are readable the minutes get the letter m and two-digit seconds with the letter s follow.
2h21
